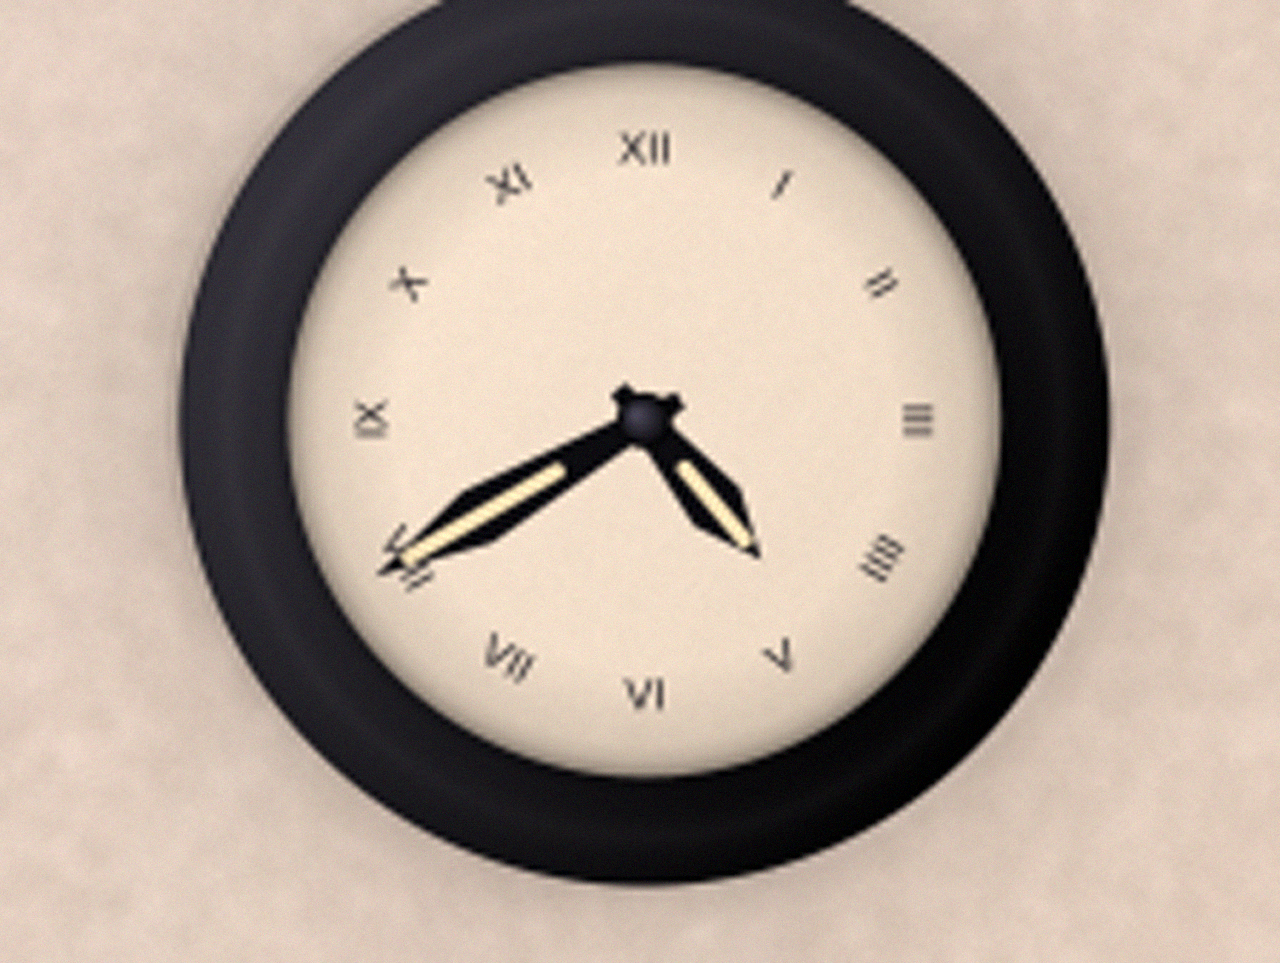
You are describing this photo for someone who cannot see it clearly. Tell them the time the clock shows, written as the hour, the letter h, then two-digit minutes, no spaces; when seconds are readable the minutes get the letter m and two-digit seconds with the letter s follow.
4h40
